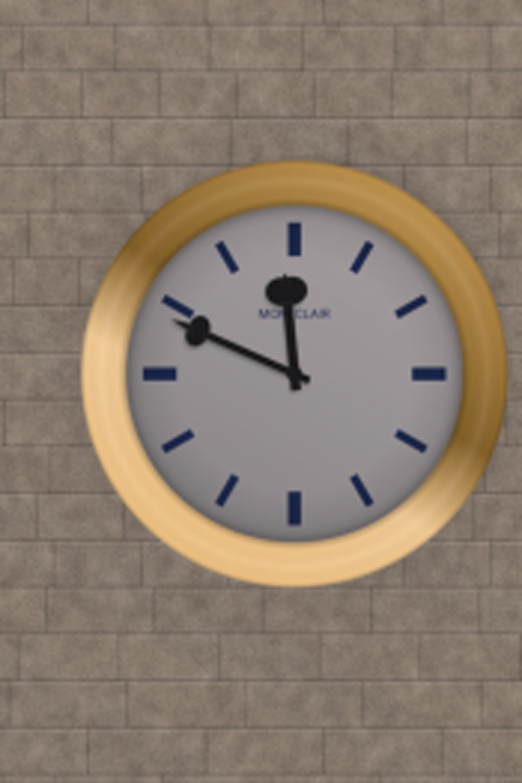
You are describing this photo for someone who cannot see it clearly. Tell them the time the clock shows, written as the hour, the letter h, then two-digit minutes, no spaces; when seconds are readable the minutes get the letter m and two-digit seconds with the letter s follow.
11h49
